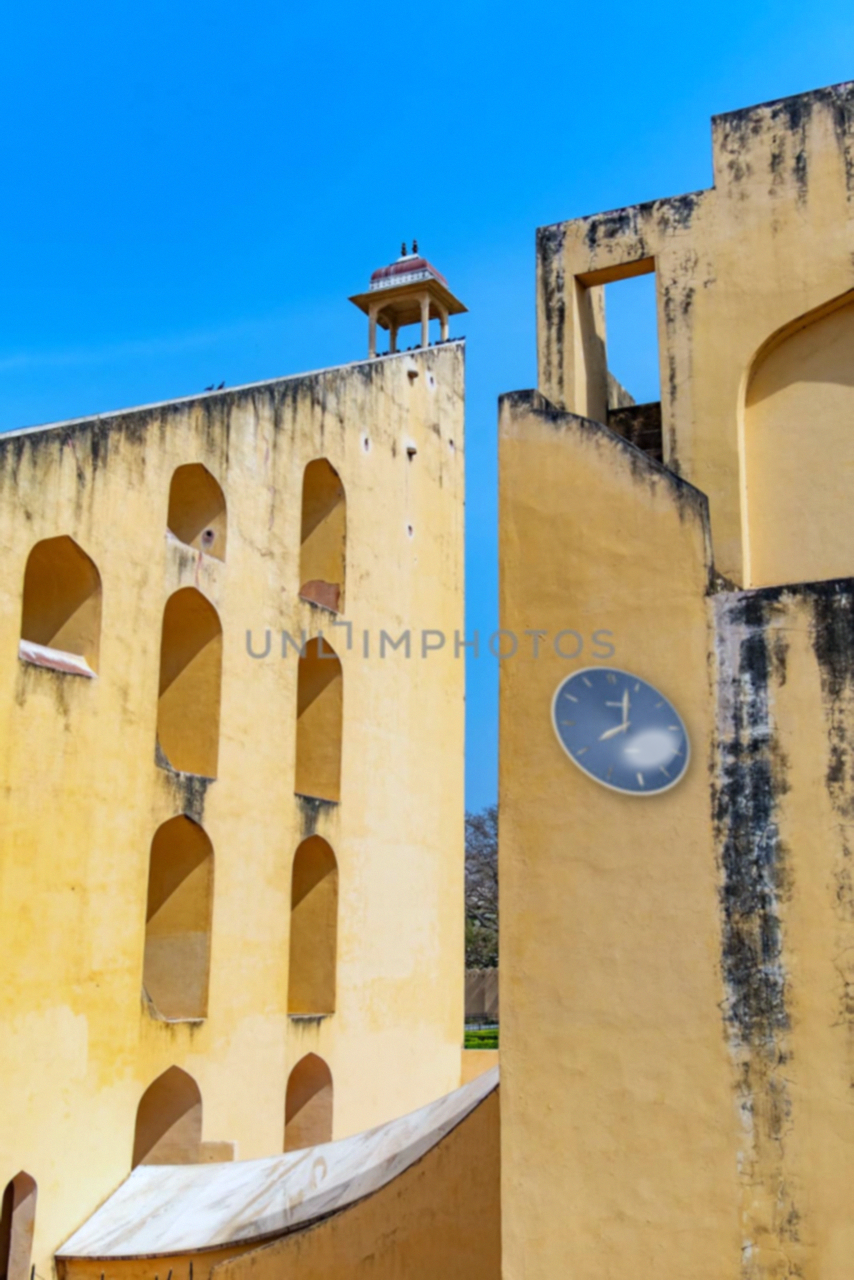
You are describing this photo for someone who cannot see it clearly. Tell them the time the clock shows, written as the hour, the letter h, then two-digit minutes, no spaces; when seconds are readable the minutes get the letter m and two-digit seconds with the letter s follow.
8h03
